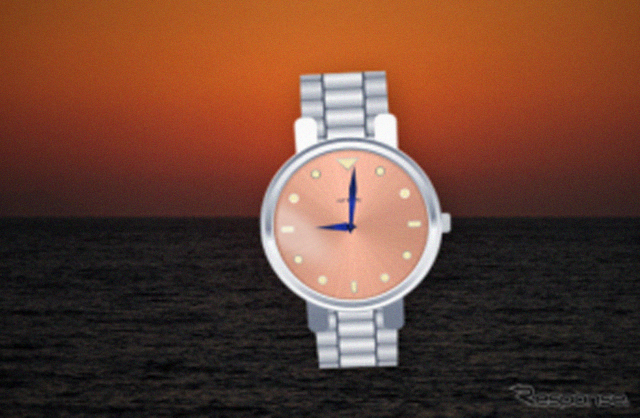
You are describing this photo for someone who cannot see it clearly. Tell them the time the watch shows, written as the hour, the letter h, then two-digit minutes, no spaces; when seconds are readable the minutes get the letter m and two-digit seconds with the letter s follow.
9h01
